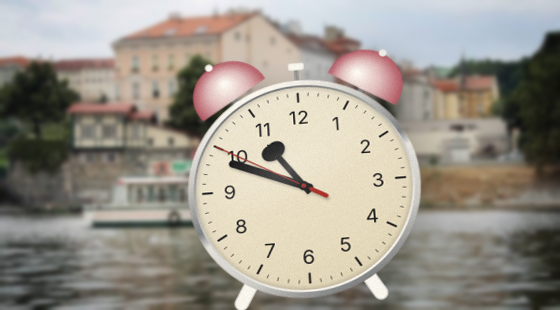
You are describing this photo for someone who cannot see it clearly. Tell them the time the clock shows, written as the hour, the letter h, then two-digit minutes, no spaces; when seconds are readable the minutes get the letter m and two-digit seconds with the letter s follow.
10h48m50s
